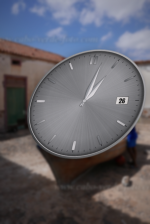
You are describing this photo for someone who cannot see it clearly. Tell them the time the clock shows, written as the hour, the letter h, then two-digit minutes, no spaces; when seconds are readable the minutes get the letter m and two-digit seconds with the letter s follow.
1h02
